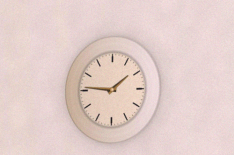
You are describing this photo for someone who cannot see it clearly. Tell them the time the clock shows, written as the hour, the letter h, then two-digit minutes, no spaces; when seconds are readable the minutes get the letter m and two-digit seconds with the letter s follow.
1h46
